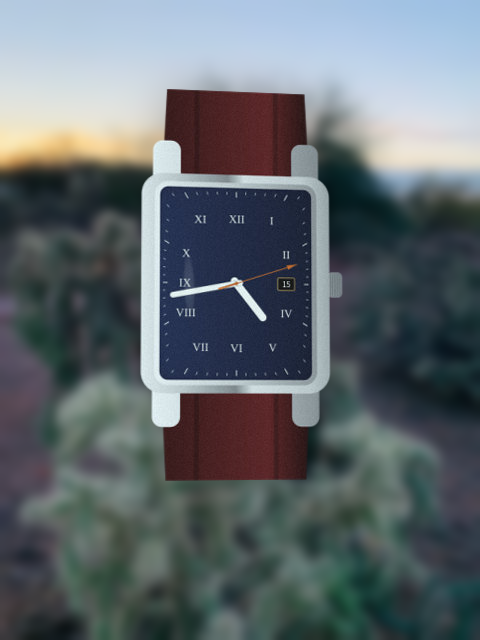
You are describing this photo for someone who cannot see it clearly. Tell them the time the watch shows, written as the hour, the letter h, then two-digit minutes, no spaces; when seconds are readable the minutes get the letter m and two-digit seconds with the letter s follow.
4h43m12s
